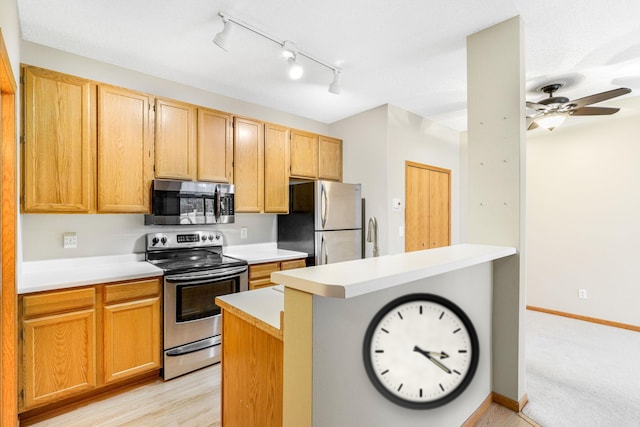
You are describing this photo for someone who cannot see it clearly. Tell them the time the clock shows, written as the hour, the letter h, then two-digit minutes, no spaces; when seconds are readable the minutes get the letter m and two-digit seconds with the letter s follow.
3h21
